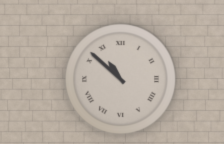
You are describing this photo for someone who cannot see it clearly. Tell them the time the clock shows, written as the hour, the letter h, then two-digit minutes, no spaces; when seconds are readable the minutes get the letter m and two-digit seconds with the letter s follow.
10h52
